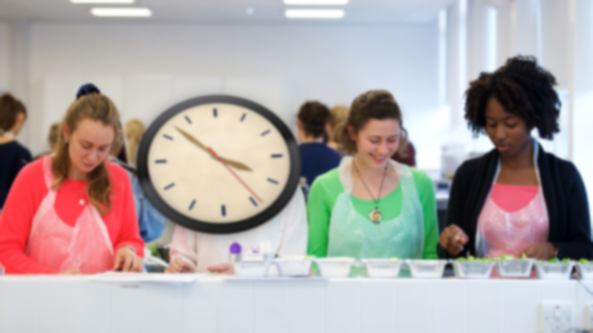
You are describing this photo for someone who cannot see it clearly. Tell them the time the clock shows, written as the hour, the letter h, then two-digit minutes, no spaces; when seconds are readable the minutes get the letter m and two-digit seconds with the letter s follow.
3h52m24s
